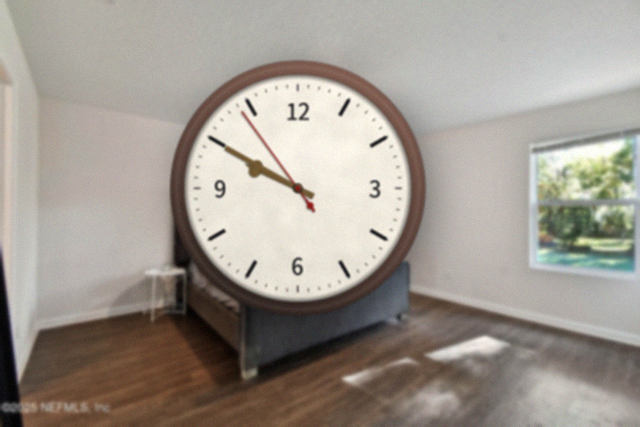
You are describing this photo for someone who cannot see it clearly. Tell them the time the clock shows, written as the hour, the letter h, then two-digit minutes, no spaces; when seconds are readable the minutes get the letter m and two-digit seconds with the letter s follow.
9h49m54s
